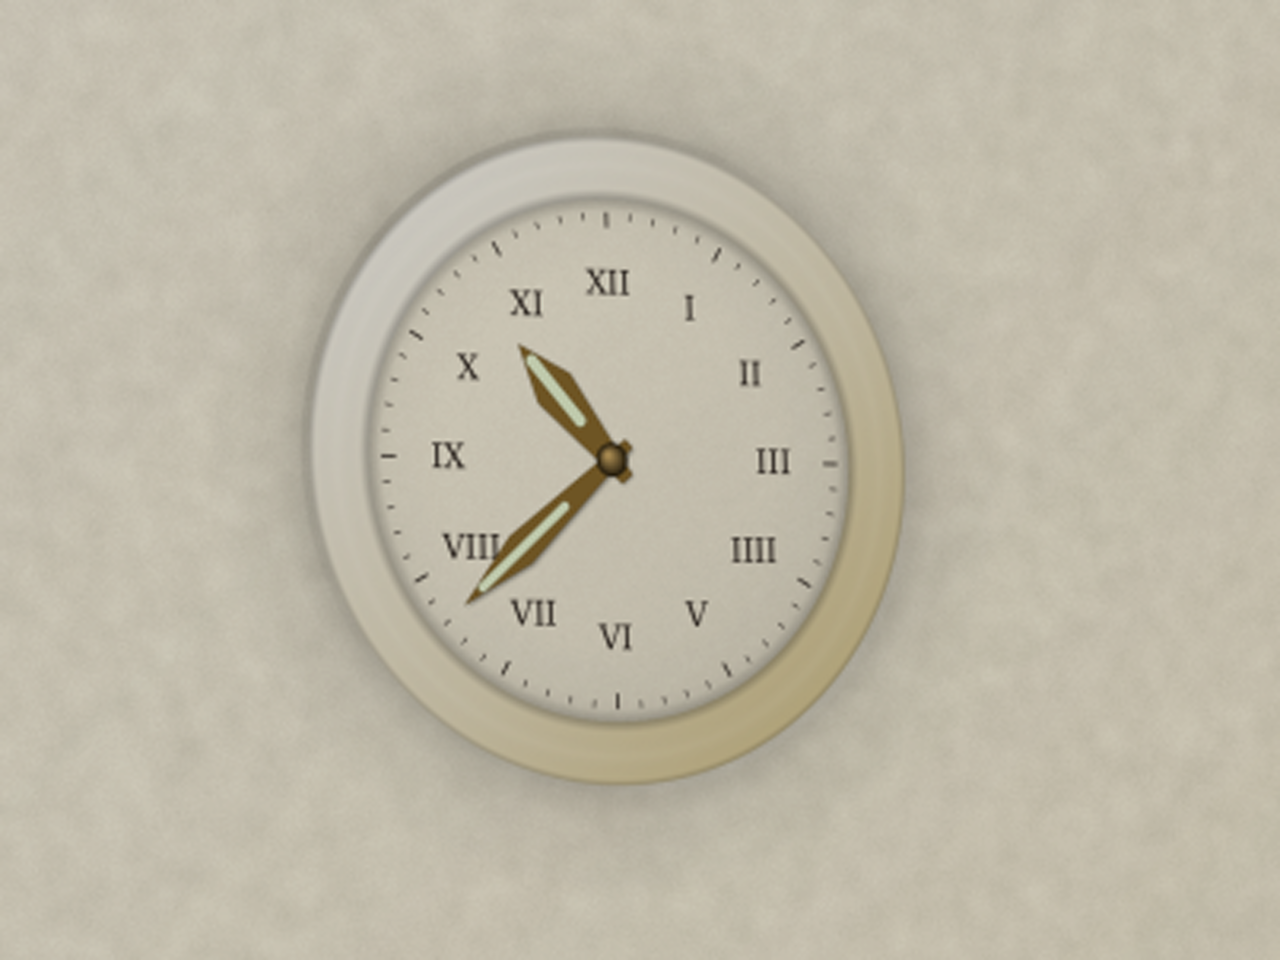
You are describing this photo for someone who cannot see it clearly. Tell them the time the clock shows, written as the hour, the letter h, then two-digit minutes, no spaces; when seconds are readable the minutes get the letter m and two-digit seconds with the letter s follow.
10h38
